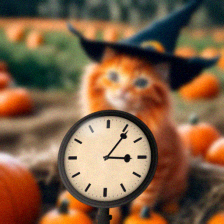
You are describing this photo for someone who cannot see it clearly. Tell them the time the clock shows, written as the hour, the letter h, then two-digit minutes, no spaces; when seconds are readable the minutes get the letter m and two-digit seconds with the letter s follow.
3h06
